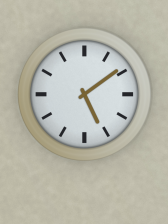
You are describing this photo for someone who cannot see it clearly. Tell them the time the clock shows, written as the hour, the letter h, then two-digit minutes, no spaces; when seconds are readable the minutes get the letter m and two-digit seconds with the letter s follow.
5h09
